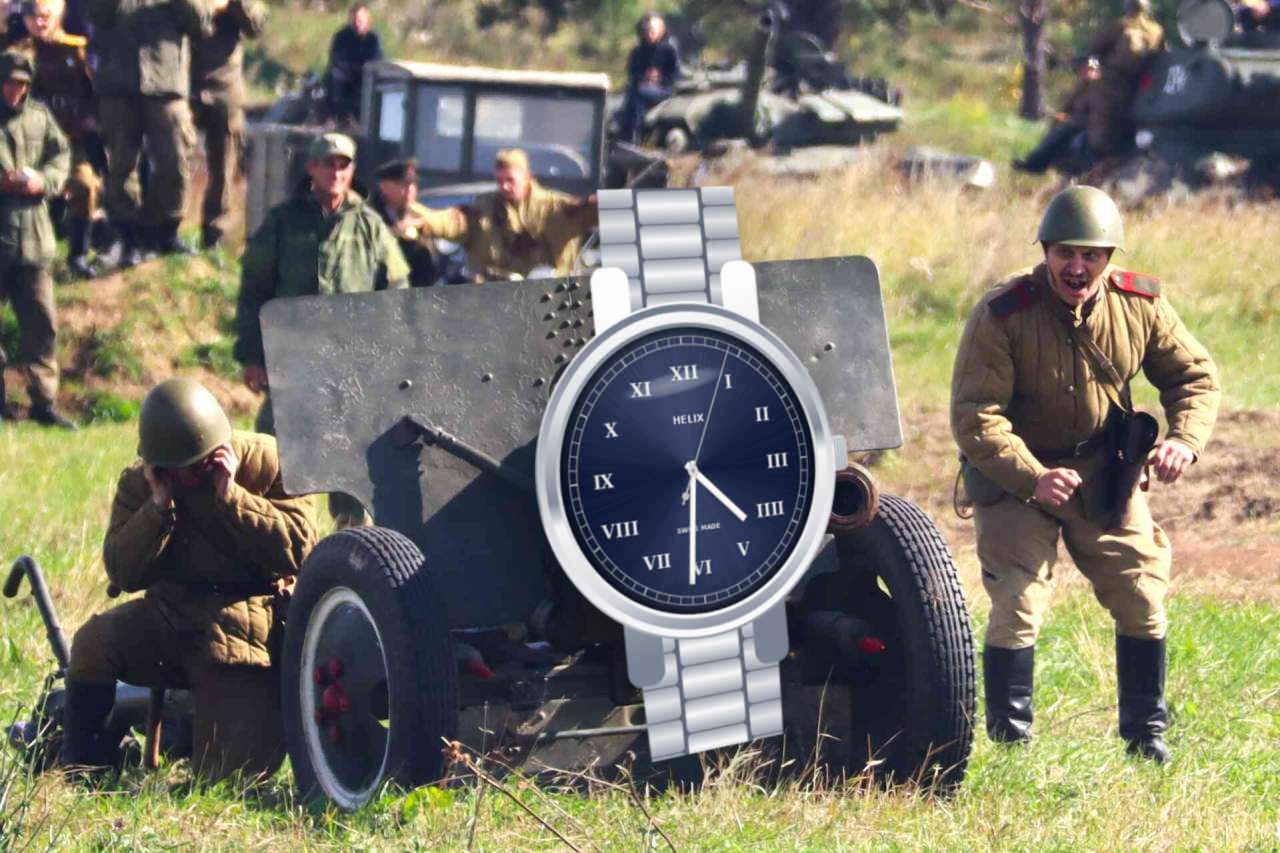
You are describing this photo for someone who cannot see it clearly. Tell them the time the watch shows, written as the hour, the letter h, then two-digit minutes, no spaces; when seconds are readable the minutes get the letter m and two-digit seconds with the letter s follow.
4h31m04s
